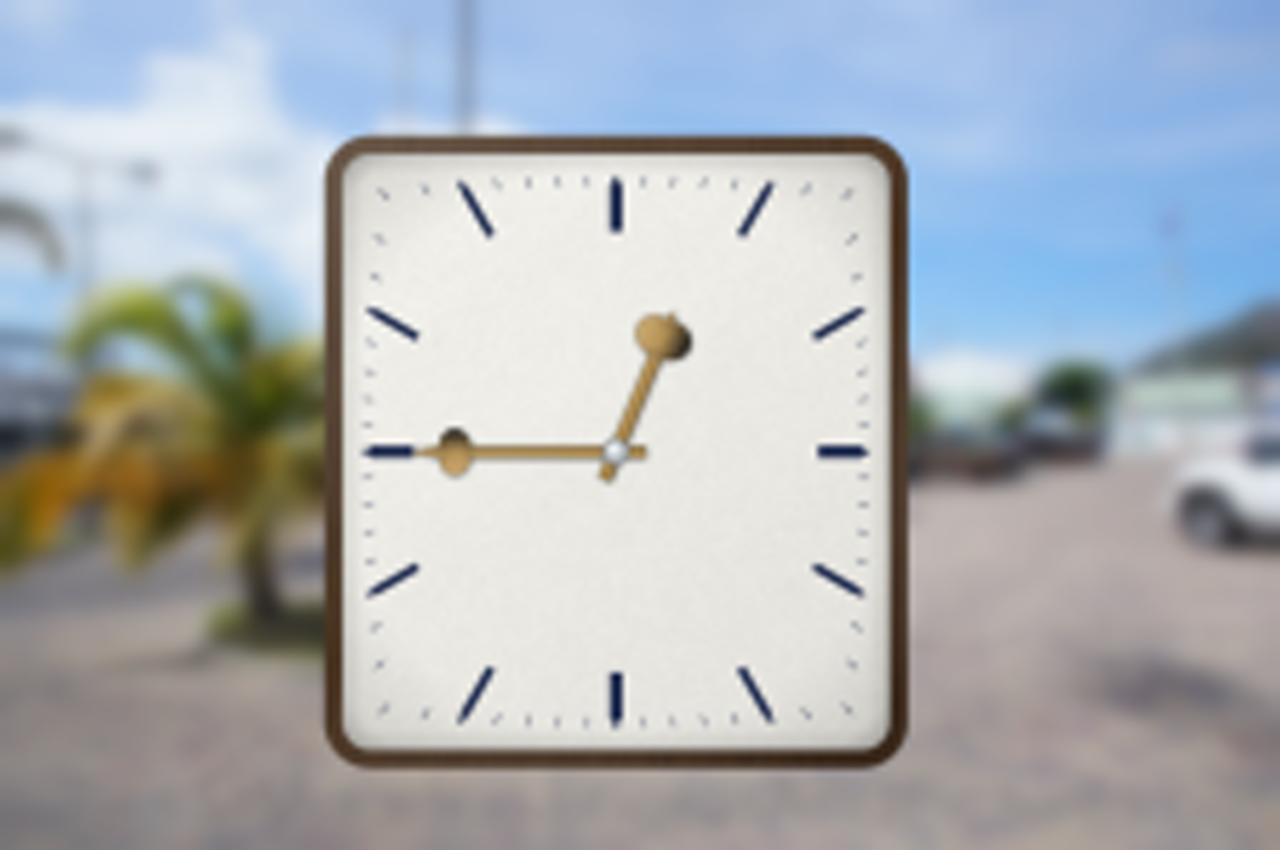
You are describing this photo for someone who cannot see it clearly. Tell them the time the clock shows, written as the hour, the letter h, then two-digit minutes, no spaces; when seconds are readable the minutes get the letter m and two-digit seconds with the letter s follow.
12h45
